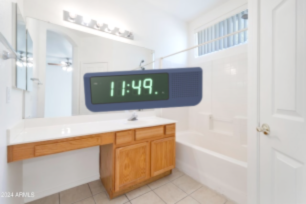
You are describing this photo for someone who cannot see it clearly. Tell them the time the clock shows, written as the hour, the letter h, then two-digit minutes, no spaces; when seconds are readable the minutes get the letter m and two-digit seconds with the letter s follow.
11h49
